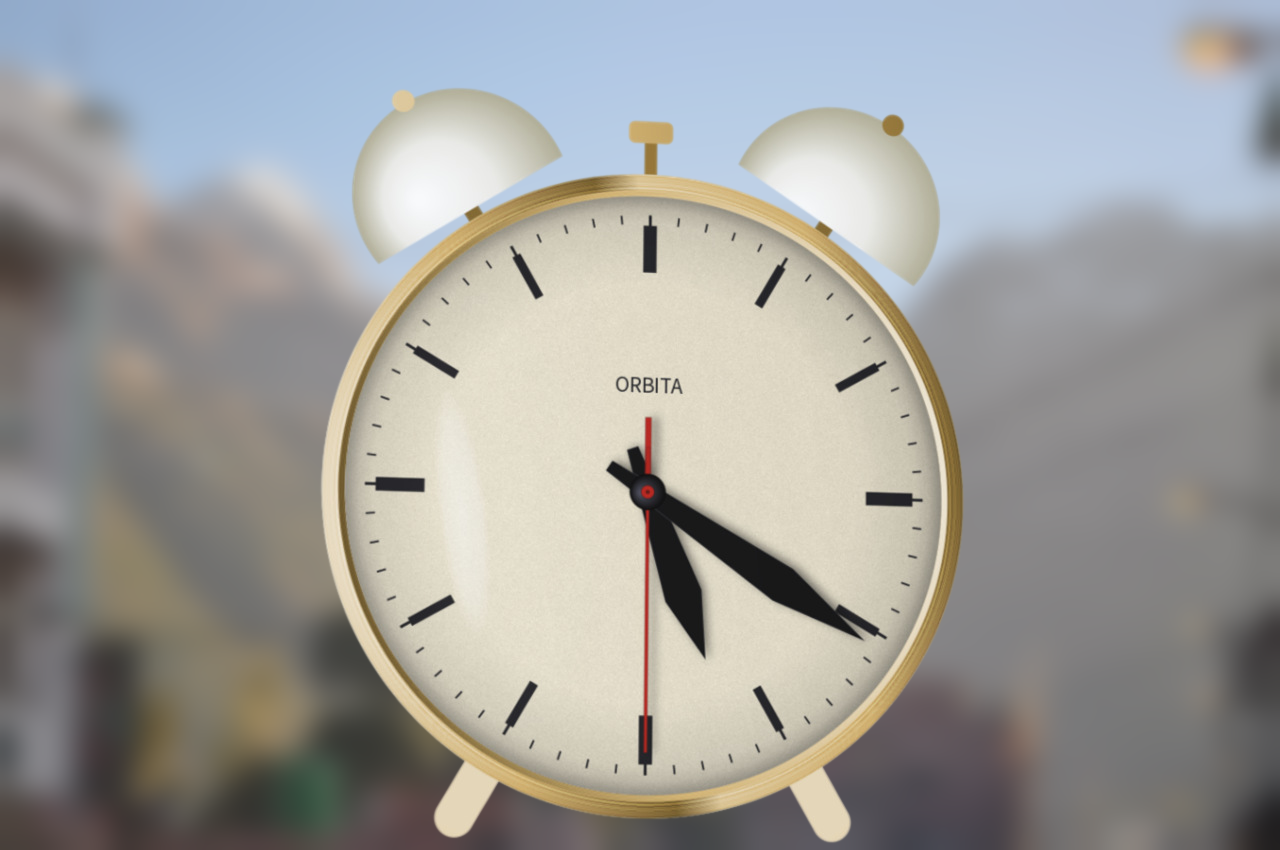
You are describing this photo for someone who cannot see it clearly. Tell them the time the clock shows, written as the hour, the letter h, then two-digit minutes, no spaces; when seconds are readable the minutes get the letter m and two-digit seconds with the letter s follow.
5h20m30s
